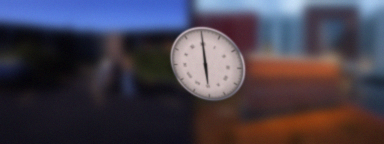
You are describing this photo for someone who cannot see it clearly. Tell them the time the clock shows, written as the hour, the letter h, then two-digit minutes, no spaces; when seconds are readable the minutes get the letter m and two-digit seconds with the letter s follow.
6h00
